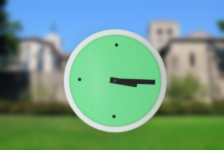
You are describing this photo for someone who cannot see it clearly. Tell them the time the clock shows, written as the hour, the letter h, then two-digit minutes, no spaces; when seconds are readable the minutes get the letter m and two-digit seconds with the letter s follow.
3h15
